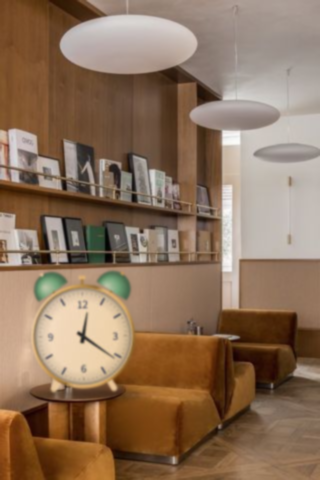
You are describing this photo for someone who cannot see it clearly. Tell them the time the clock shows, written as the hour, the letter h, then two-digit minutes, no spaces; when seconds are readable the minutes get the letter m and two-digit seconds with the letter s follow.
12h21
